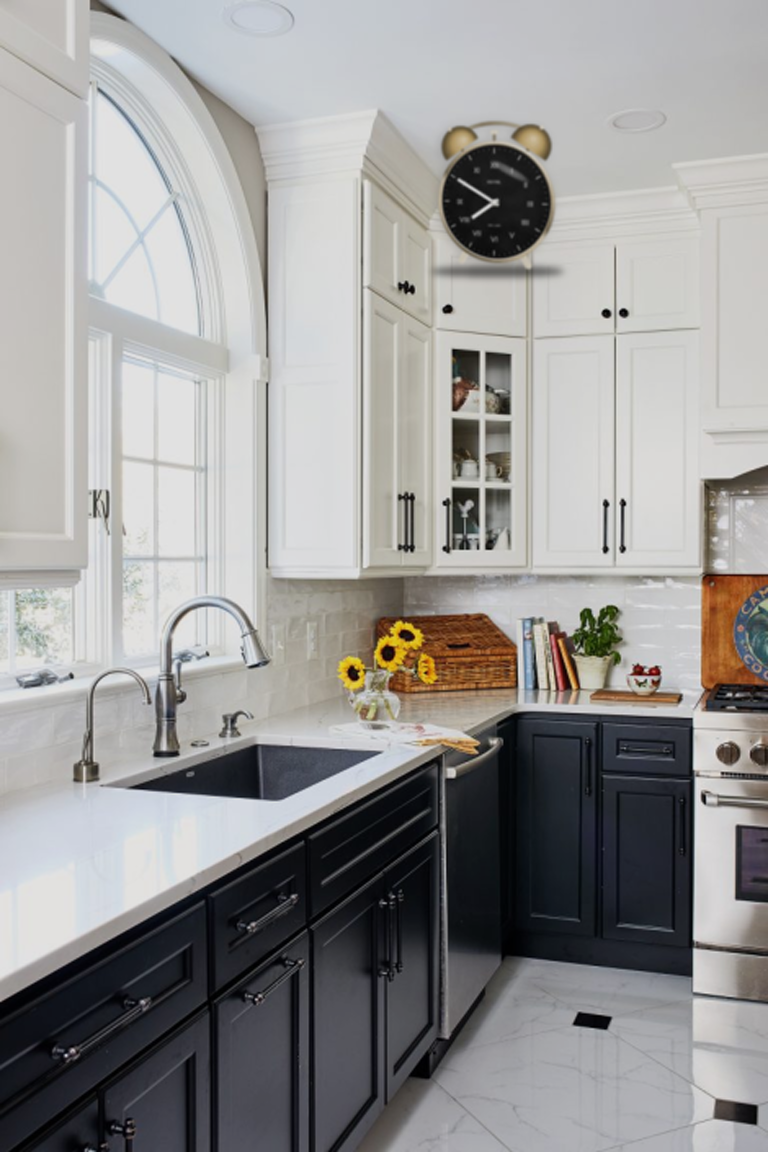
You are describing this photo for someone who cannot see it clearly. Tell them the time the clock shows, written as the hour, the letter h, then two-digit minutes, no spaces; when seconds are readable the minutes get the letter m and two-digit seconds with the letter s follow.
7h50
